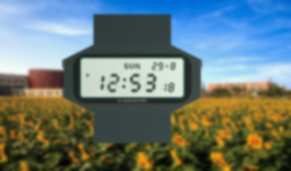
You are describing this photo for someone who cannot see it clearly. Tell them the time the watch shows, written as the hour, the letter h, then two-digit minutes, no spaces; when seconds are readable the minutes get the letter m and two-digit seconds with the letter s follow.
12h53
